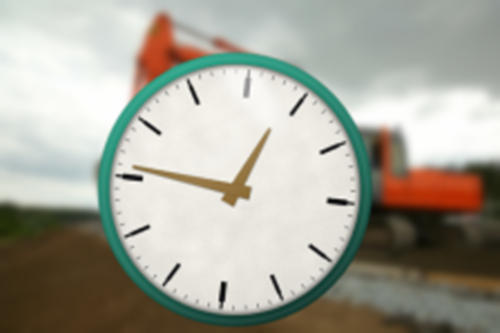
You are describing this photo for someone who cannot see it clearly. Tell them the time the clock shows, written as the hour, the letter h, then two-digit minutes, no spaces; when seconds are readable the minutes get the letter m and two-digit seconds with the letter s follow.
12h46
